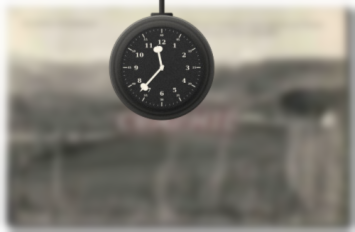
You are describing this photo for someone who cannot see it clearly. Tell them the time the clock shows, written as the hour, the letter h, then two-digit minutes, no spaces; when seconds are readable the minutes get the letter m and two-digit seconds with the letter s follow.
11h37
